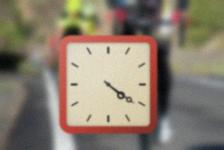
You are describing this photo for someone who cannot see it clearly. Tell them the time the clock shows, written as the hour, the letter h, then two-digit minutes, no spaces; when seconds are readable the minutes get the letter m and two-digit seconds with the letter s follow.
4h21
